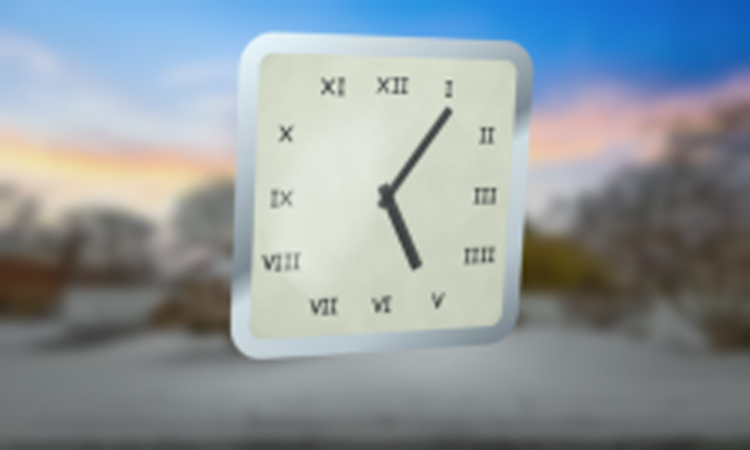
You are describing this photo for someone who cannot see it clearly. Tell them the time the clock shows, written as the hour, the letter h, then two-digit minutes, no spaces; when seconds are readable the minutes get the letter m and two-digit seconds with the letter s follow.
5h06
